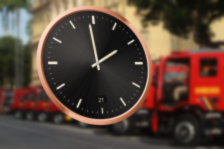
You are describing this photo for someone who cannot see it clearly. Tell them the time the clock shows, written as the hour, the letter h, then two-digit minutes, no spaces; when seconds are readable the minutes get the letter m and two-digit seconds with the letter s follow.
1h59
